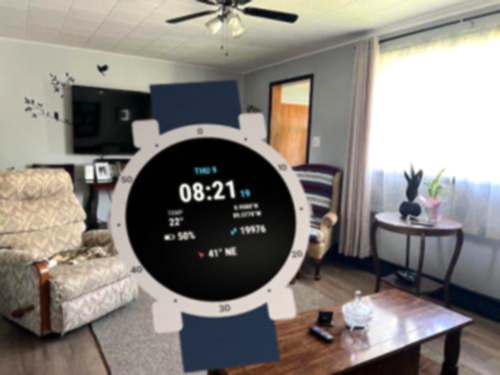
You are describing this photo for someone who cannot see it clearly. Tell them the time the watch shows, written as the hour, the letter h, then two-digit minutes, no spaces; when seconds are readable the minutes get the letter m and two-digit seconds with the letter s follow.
8h21
